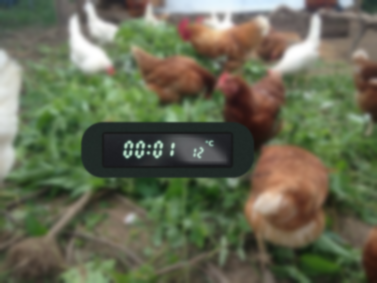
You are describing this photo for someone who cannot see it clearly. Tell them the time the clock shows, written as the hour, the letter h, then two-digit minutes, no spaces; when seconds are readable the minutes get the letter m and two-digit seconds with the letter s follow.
0h01
